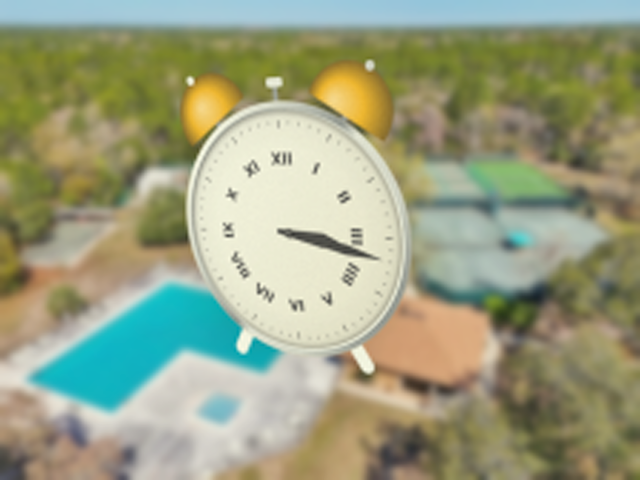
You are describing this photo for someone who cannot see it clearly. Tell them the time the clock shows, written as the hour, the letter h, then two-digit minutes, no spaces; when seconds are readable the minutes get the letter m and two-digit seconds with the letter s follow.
3h17
